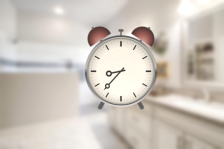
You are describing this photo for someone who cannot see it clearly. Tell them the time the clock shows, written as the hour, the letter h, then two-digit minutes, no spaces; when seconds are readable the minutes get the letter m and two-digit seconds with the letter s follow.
8h37
